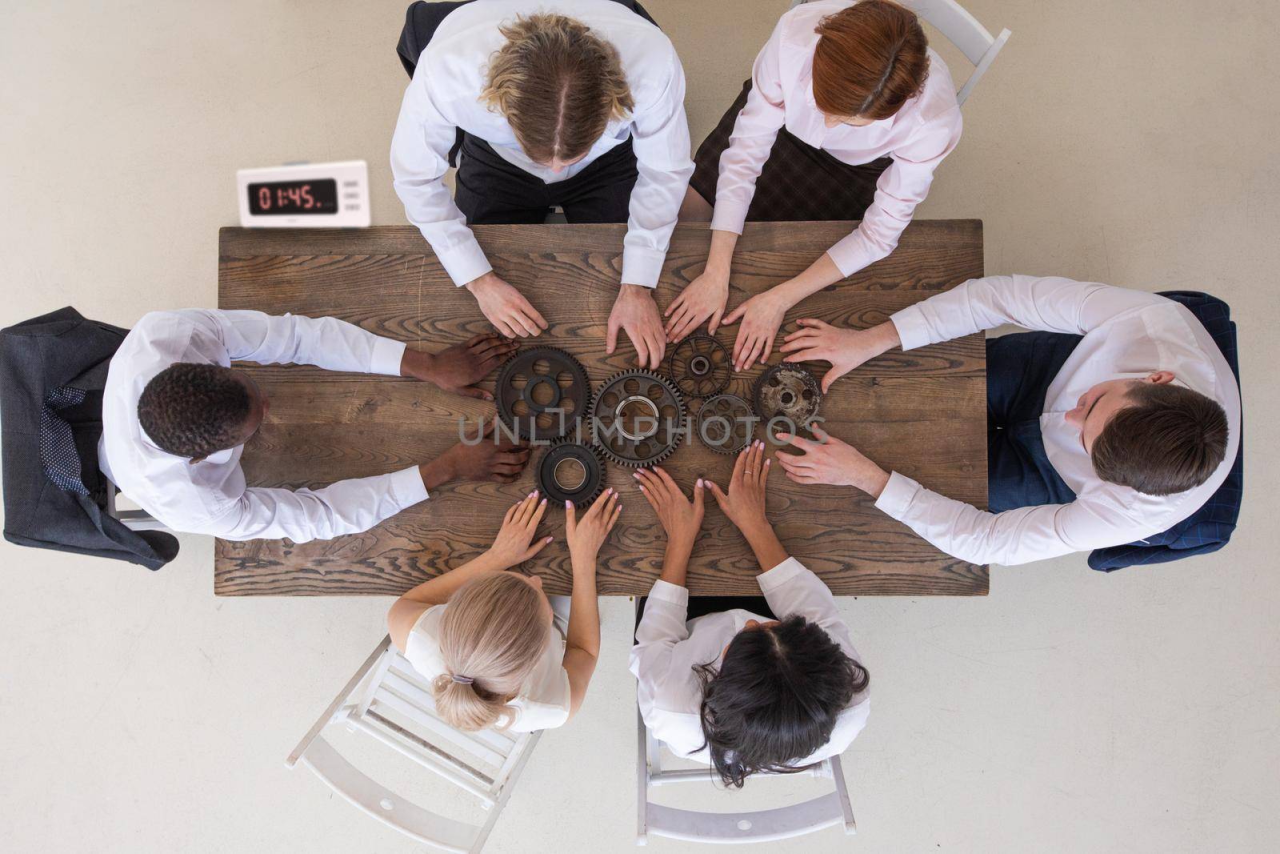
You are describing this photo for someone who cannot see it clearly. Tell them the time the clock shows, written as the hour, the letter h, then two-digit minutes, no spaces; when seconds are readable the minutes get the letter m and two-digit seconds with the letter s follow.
1h45
